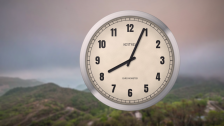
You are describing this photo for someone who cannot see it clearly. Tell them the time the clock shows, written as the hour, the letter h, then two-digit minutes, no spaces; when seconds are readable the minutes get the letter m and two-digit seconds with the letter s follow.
8h04
